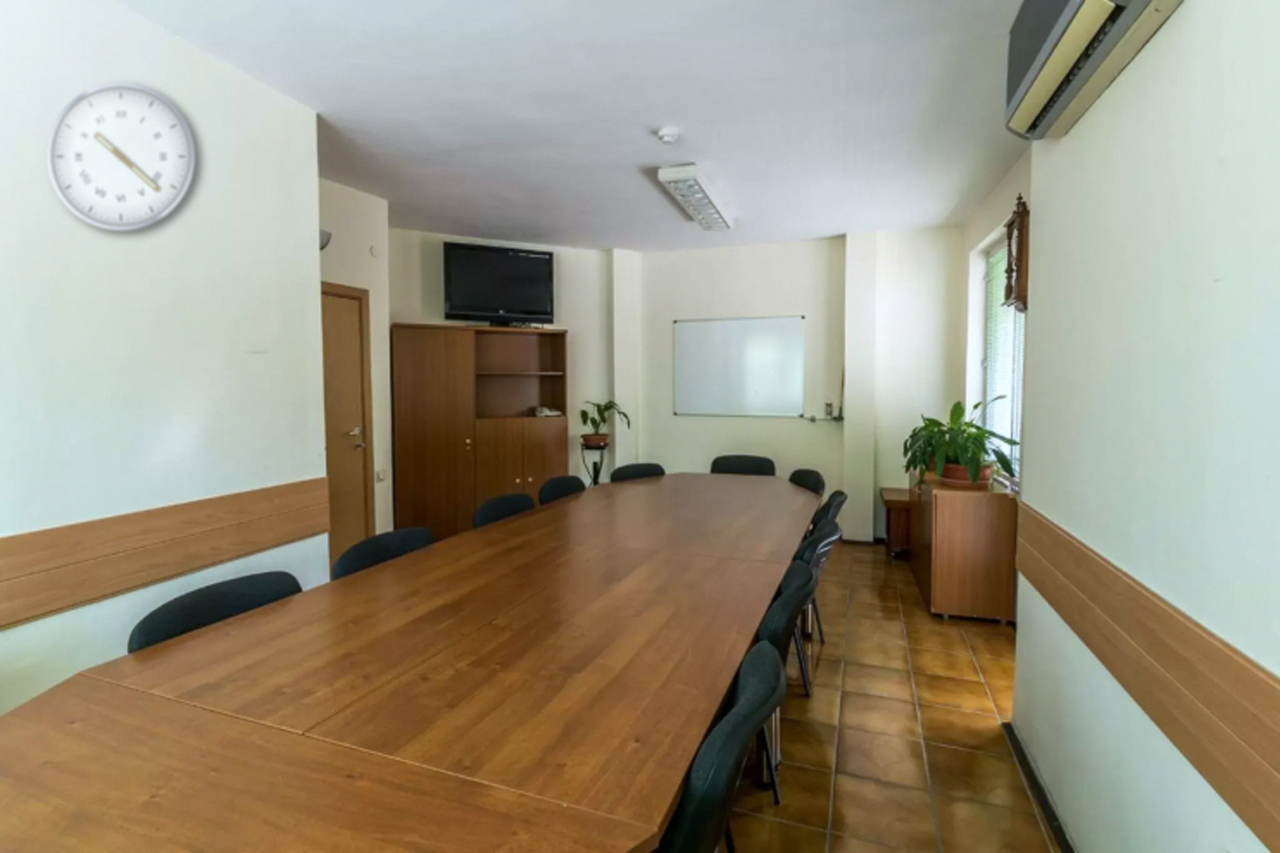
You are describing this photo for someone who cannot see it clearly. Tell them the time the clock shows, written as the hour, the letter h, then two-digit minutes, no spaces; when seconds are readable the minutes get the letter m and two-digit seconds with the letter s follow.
10h22
